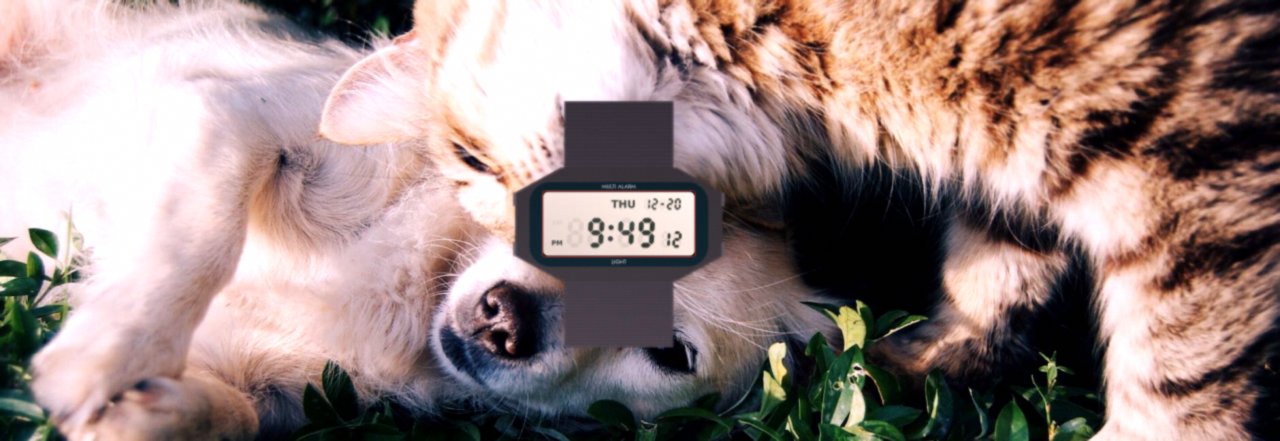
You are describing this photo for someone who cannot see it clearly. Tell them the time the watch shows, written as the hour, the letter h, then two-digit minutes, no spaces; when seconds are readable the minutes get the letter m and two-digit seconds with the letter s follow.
9h49m12s
